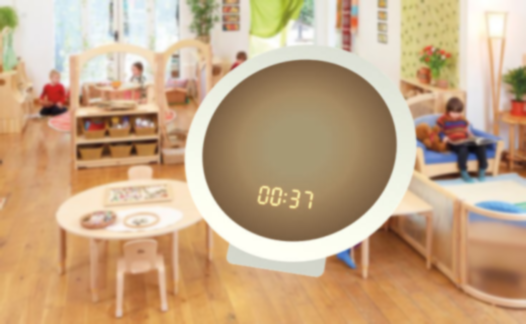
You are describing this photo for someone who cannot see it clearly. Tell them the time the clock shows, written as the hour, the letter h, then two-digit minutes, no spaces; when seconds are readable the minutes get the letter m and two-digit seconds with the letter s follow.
0h37
